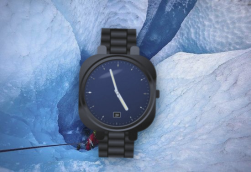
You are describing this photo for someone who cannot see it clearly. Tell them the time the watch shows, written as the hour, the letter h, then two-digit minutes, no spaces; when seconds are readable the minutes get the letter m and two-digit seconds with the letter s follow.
4h57
